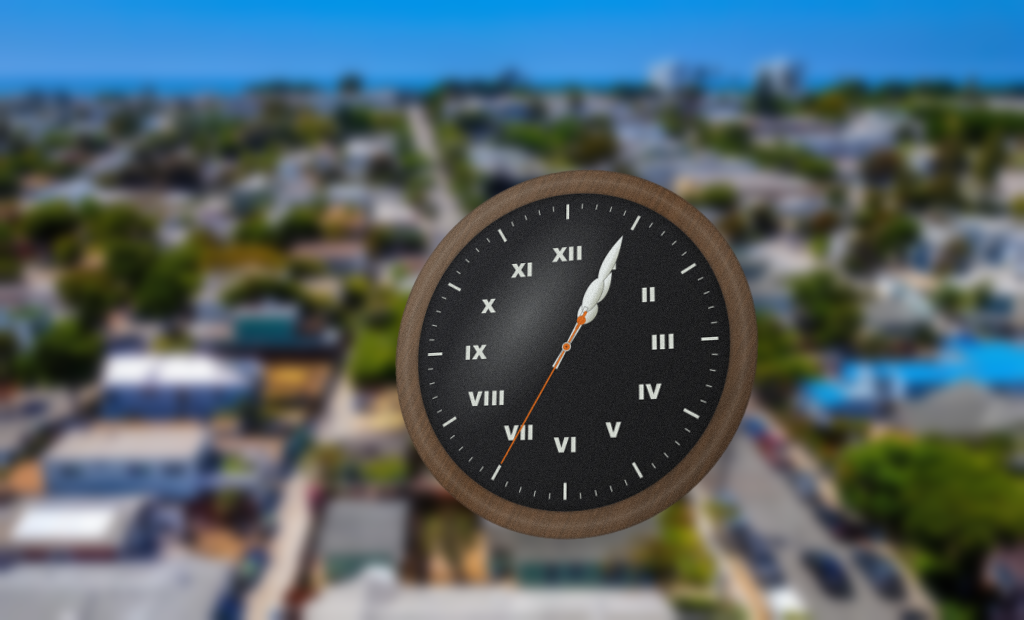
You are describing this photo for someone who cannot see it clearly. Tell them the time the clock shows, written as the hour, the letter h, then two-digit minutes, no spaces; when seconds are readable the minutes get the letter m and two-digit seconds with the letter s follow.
1h04m35s
